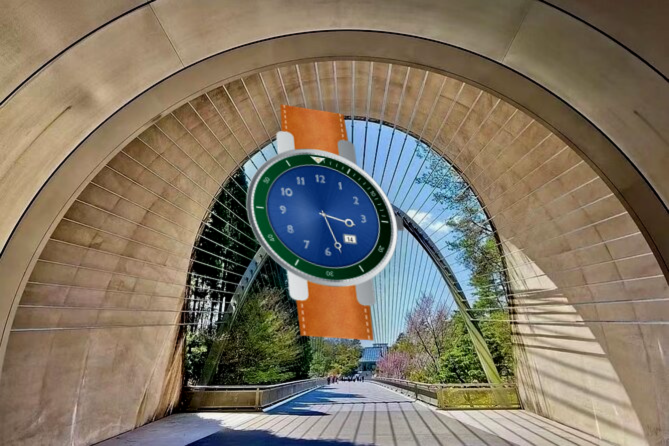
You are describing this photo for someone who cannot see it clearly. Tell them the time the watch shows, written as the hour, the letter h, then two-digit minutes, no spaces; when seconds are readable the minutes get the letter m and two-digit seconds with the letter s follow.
3h27
